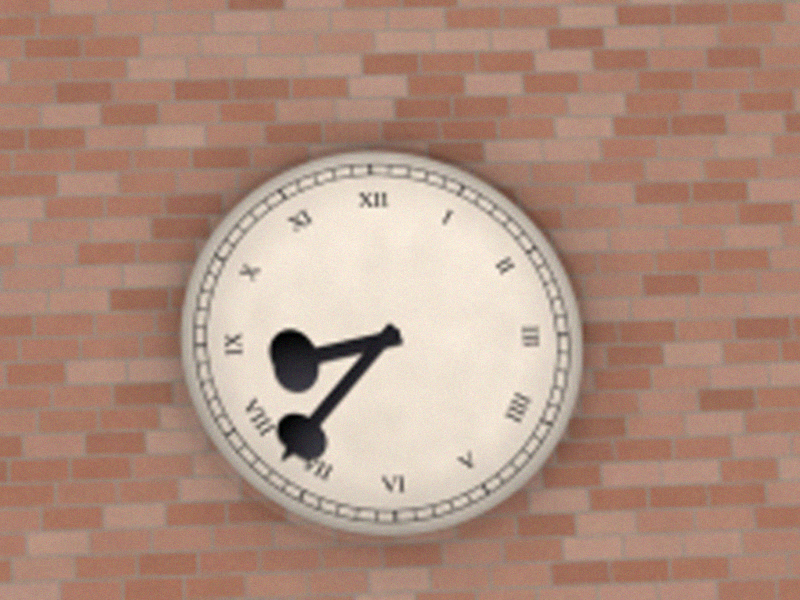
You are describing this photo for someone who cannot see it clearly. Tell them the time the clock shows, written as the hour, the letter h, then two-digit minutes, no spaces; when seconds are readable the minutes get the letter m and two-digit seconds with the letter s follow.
8h37
